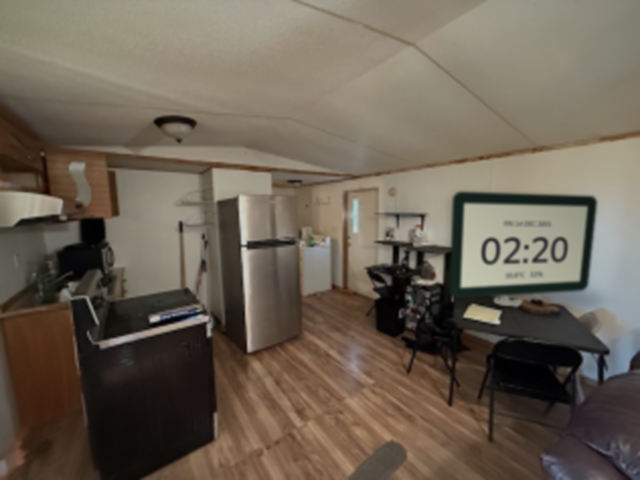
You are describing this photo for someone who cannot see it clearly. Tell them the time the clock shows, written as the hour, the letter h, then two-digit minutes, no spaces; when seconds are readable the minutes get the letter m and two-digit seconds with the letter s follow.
2h20
